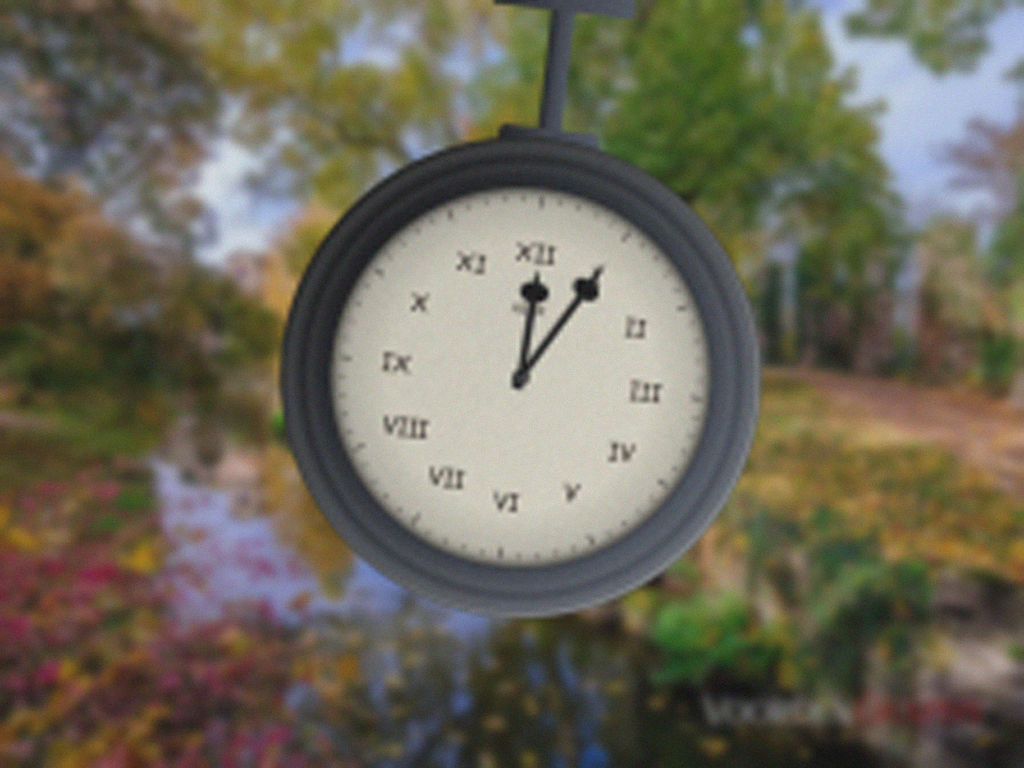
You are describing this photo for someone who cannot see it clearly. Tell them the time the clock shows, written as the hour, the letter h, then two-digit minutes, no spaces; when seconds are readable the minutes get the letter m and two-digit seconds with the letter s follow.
12h05
